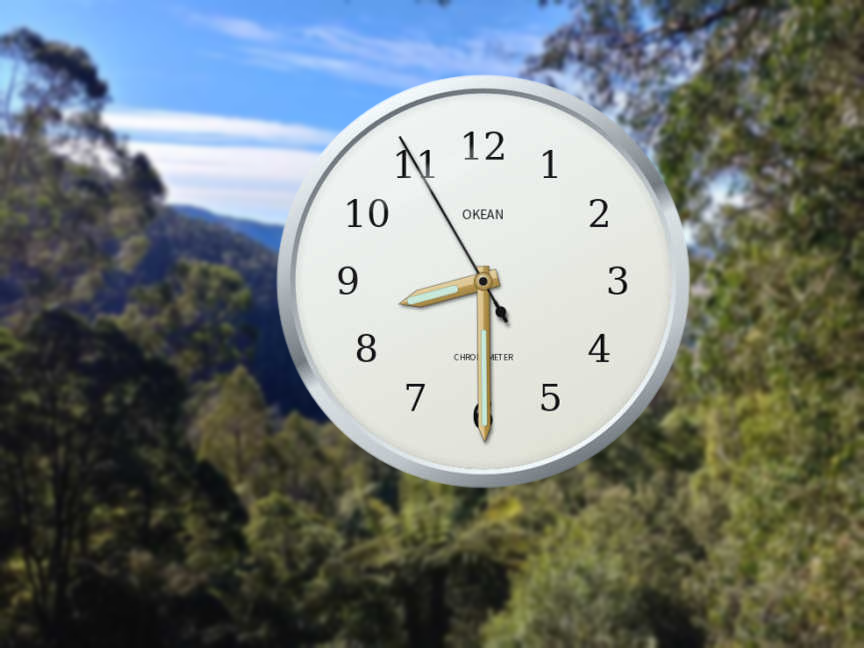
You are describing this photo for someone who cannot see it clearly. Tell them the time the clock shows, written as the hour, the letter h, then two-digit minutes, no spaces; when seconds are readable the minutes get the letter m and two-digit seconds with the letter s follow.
8h29m55s
